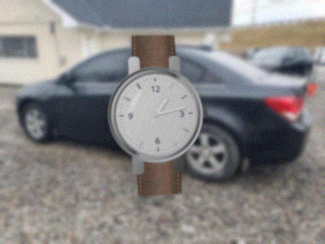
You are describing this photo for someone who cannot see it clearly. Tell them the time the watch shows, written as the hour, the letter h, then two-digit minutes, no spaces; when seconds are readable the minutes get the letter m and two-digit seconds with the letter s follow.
1h13
